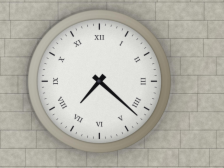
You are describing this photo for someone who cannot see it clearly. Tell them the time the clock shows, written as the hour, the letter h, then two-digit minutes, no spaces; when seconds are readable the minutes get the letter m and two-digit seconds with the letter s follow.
7h22
